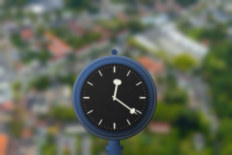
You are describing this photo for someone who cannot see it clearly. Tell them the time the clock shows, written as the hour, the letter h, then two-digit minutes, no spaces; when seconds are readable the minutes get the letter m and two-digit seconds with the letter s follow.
12h21
